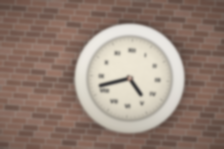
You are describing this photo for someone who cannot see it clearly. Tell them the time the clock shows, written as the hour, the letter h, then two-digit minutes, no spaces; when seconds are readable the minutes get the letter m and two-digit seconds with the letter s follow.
4h42
